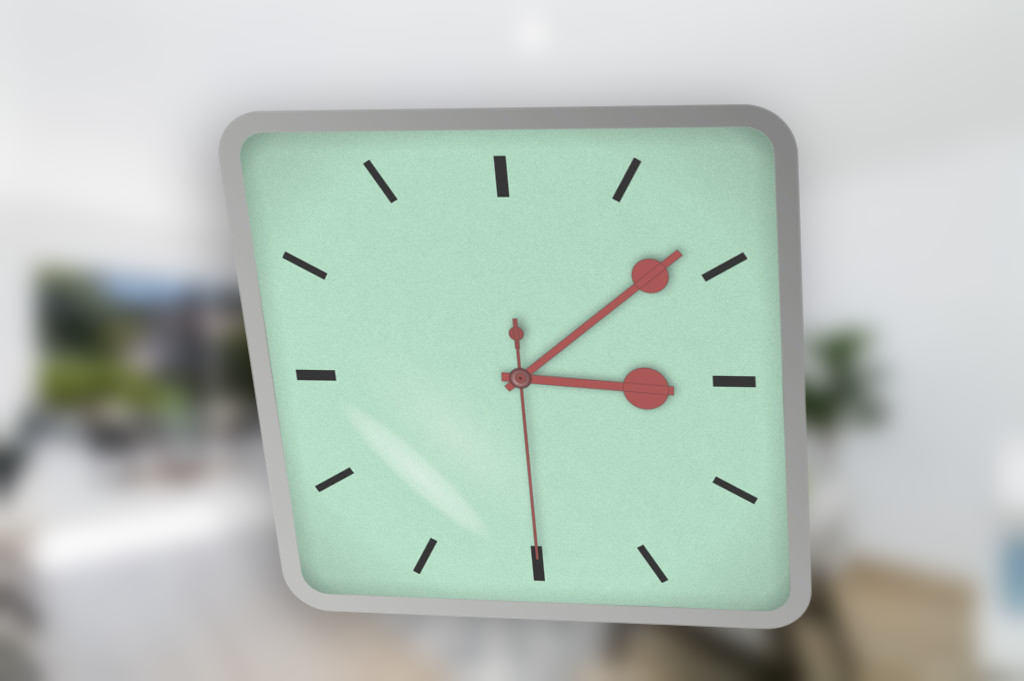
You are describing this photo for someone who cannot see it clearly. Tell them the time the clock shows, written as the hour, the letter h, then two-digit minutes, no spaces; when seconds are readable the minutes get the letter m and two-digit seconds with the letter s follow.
3h08m30s
